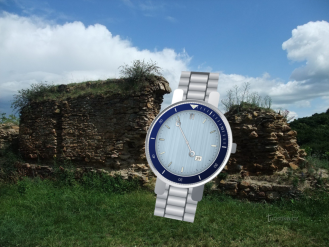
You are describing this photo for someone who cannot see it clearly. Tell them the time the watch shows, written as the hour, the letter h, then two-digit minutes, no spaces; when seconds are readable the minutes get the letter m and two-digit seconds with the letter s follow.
4h54
